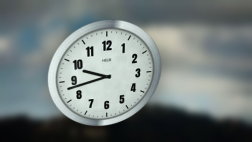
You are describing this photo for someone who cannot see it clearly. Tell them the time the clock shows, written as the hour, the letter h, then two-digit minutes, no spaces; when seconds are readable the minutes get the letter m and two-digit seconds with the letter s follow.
9h43
